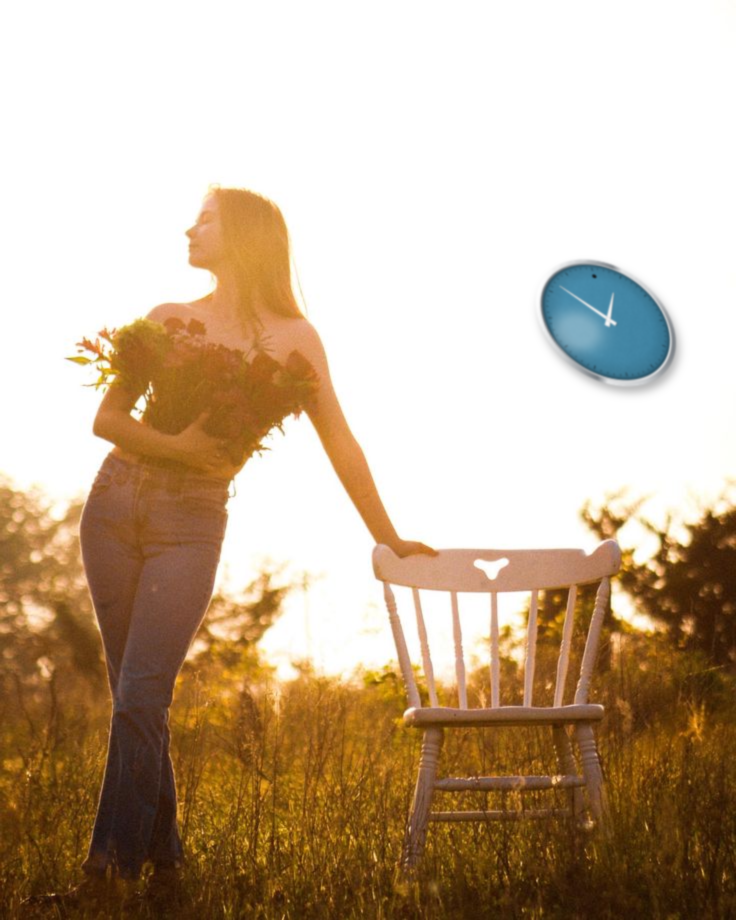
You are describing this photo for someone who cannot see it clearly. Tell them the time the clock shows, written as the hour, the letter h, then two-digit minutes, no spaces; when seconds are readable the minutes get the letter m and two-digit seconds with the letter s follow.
12h52
